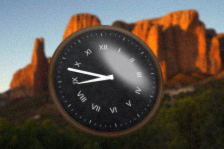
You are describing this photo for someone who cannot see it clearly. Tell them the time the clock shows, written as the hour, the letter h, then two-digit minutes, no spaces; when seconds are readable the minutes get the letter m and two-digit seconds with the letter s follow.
8h48
